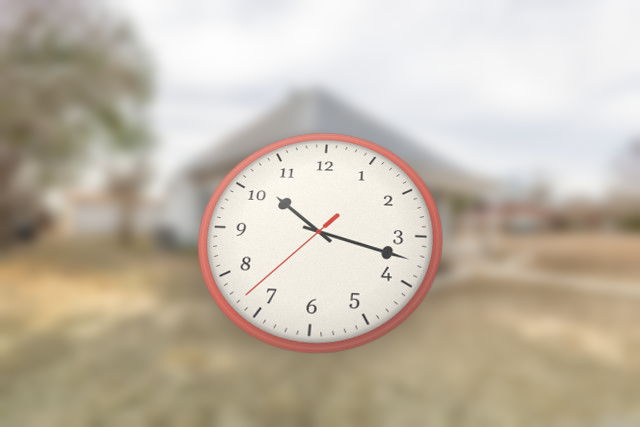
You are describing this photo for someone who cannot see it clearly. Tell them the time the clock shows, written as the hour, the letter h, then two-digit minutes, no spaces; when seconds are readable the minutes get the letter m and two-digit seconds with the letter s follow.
10h17m37s
